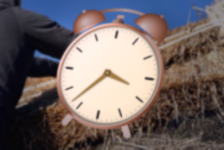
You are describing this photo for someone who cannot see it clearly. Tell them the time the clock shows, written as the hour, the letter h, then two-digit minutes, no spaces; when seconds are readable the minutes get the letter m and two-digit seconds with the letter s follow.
3h37
